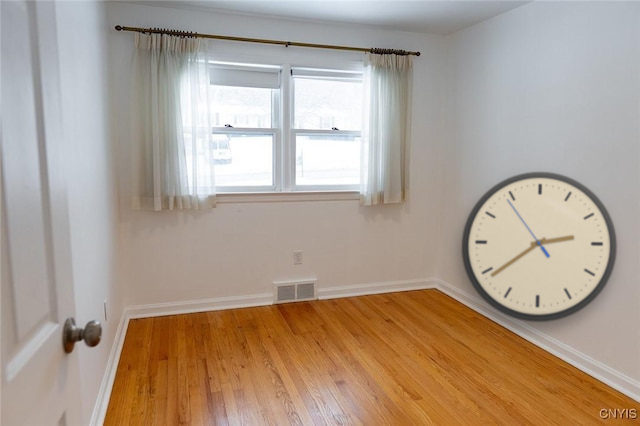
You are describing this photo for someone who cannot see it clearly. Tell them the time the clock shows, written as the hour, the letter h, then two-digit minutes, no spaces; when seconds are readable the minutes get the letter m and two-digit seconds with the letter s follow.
2h38m54s
